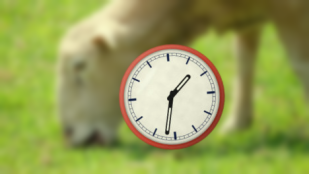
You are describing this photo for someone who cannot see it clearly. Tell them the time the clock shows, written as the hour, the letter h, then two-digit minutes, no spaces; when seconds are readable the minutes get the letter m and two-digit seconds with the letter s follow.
1h32
